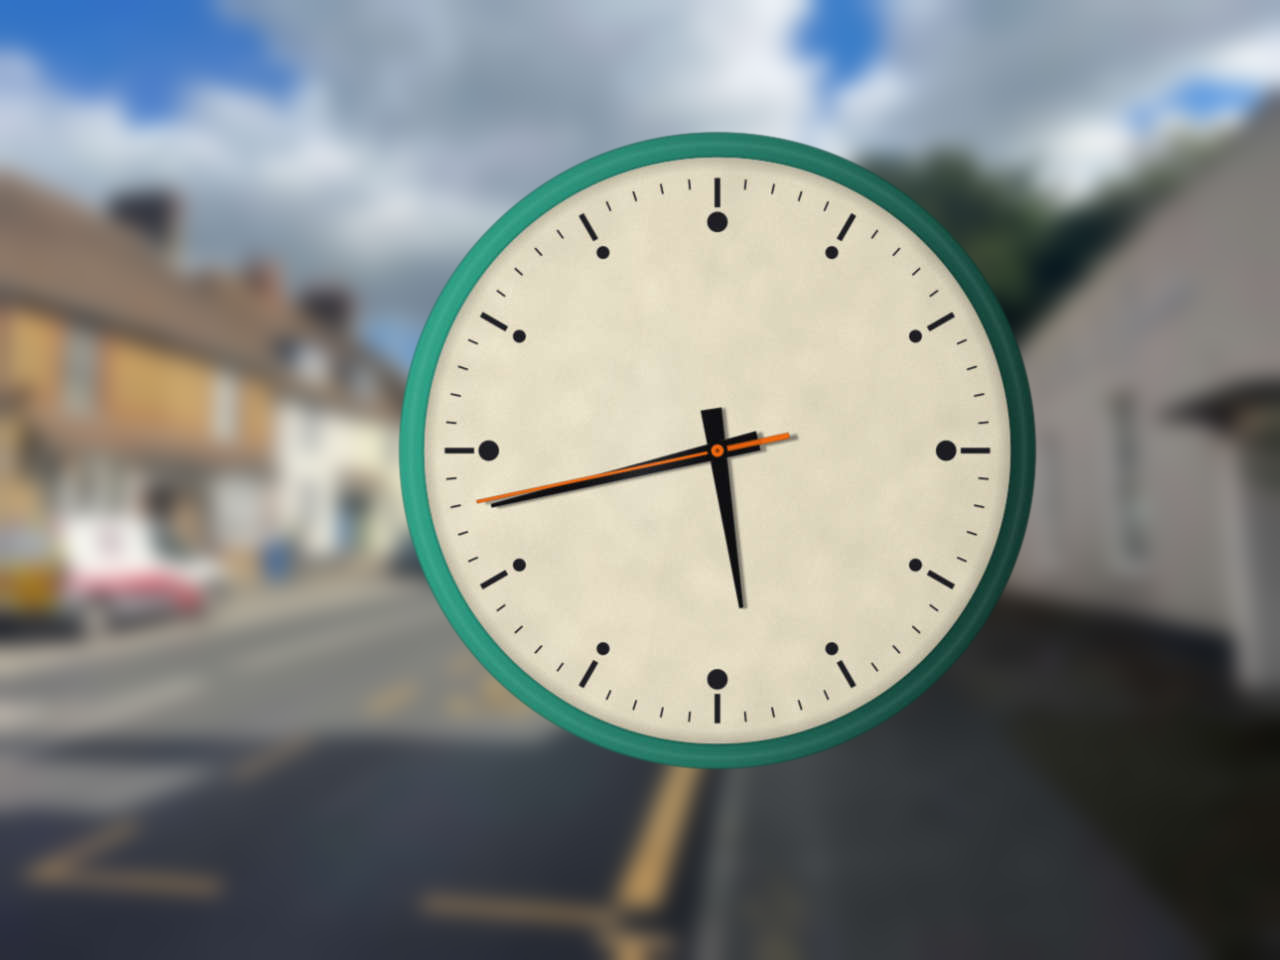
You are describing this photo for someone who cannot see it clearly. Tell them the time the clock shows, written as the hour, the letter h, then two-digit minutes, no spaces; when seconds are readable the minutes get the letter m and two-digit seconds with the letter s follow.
5h42m43s
